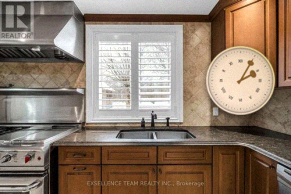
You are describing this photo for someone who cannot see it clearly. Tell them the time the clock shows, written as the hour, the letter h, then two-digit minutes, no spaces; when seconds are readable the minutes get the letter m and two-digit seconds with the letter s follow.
2h05
